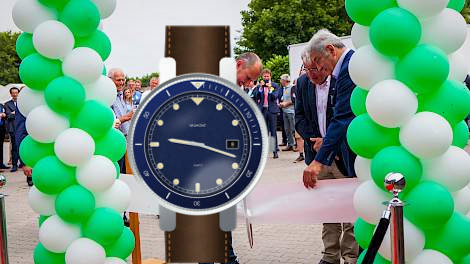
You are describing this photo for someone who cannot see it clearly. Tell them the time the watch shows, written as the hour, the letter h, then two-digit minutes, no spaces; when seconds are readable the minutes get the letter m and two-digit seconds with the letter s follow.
9h18
